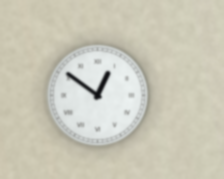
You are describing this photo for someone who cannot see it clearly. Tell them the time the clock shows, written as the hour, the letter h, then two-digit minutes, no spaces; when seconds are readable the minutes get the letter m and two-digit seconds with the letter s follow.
12h51
